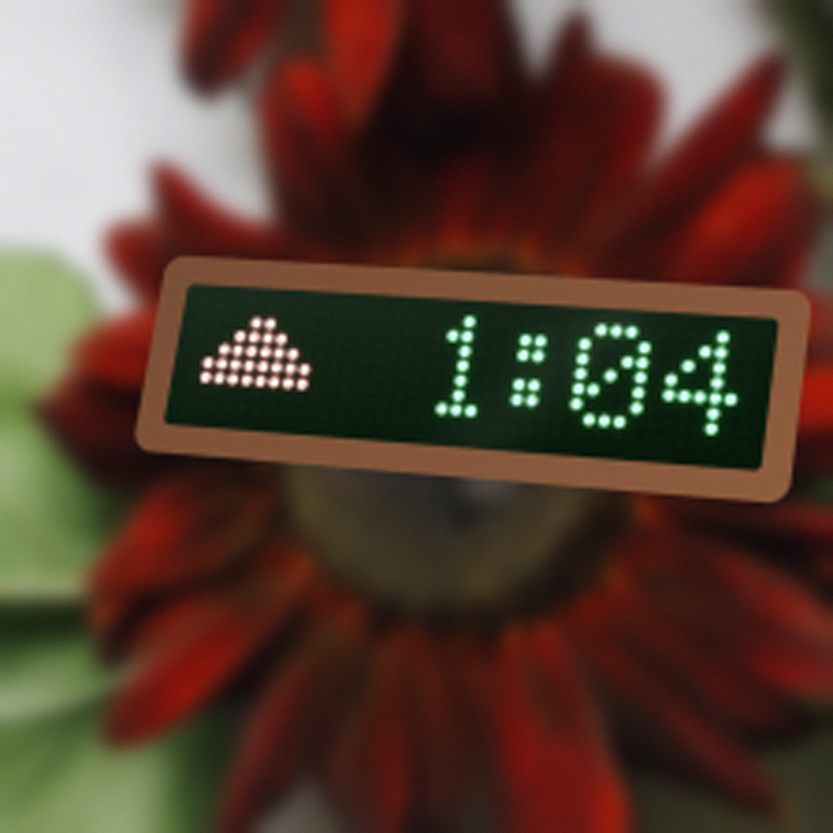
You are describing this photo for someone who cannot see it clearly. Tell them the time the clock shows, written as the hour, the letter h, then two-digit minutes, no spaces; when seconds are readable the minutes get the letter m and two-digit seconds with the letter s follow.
1h04
